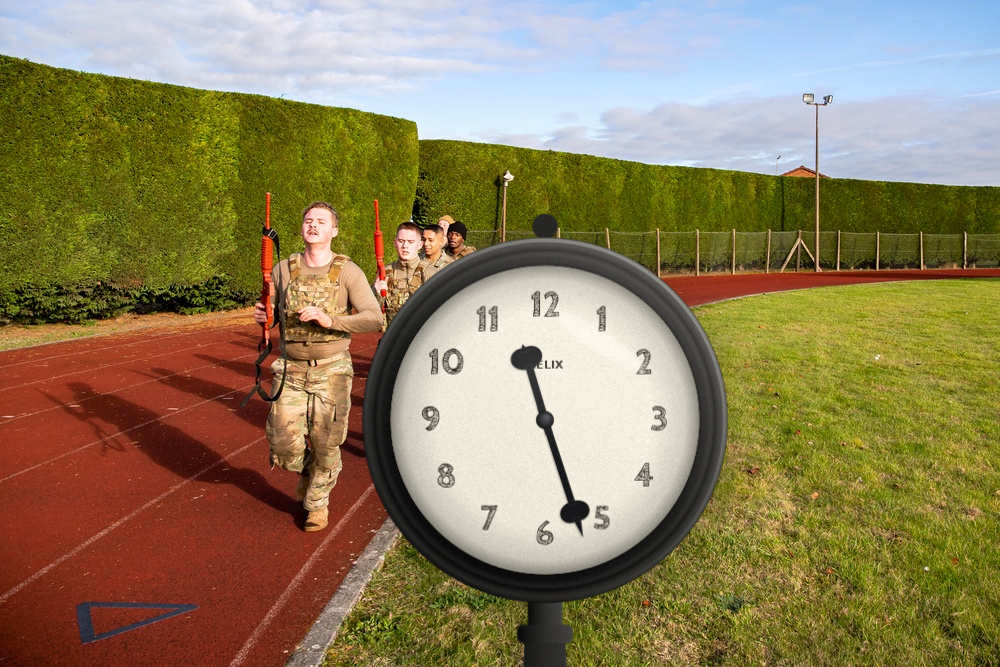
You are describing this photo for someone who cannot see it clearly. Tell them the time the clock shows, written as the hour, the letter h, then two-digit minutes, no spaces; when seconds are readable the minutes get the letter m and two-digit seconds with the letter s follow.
11h27
